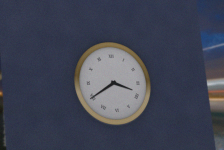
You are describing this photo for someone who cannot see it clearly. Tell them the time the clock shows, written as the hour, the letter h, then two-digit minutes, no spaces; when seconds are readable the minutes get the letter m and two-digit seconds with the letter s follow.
3h40
